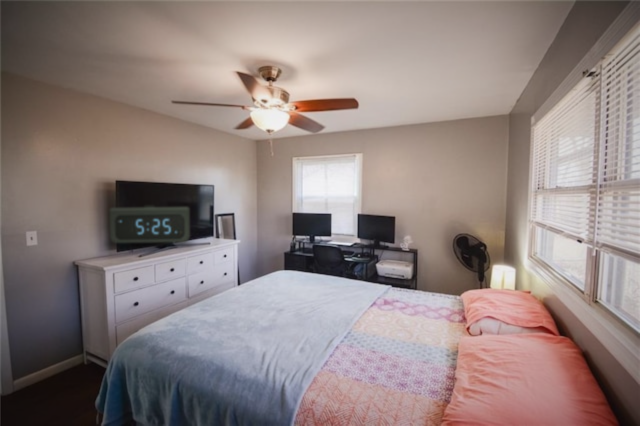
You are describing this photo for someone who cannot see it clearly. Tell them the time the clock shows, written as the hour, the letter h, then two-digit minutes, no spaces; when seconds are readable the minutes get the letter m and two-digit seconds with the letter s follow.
5h25
